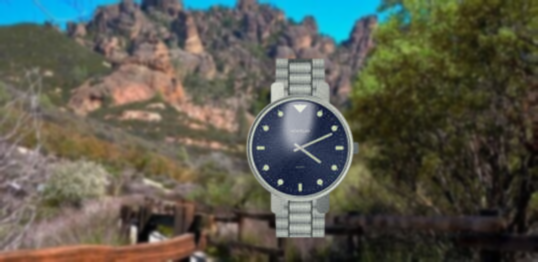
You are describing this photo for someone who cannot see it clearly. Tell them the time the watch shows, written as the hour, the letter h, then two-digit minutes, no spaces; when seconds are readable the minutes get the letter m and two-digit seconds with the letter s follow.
4h11
